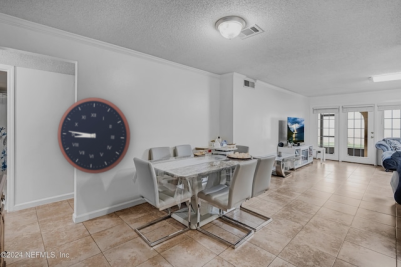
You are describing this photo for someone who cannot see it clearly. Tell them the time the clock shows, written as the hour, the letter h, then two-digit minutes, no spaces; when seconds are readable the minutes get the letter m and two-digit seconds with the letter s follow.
8h46
